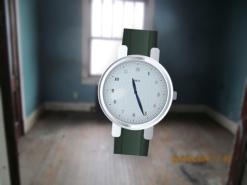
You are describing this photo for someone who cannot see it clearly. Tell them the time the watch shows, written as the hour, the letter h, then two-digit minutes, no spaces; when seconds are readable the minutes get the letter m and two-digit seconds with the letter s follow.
11h26
